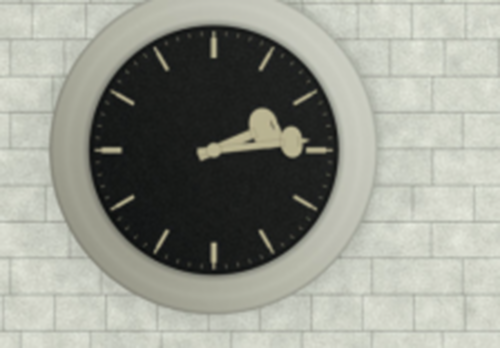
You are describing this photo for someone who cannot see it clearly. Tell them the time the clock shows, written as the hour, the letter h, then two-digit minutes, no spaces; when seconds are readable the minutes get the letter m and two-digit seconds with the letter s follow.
2h14
